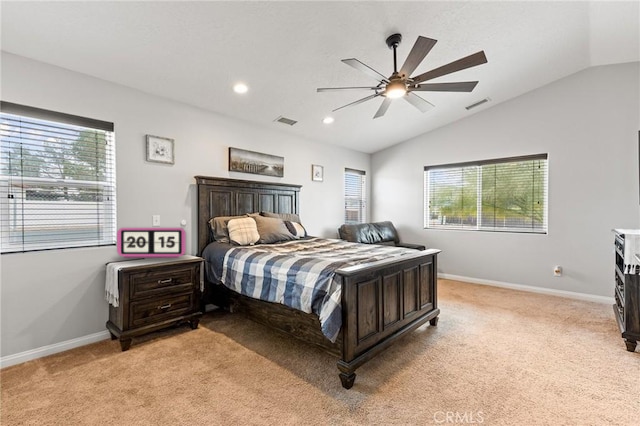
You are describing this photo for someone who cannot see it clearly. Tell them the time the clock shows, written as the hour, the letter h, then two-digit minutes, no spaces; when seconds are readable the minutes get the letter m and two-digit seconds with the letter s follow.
20h15
